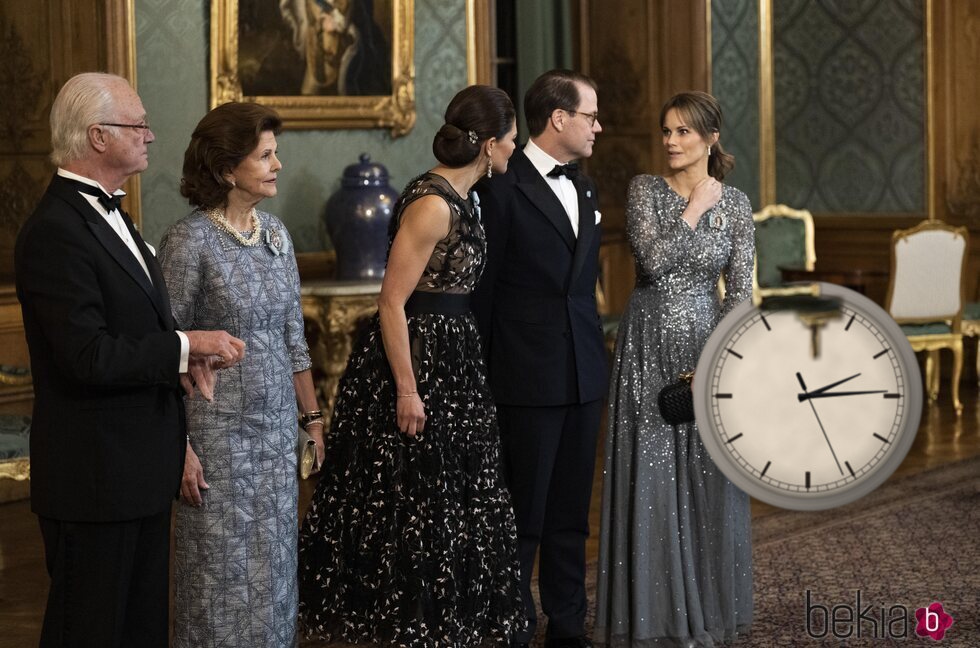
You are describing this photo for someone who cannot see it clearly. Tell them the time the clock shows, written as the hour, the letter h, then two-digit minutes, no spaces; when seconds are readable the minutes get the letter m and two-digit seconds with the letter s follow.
2h14m26s
